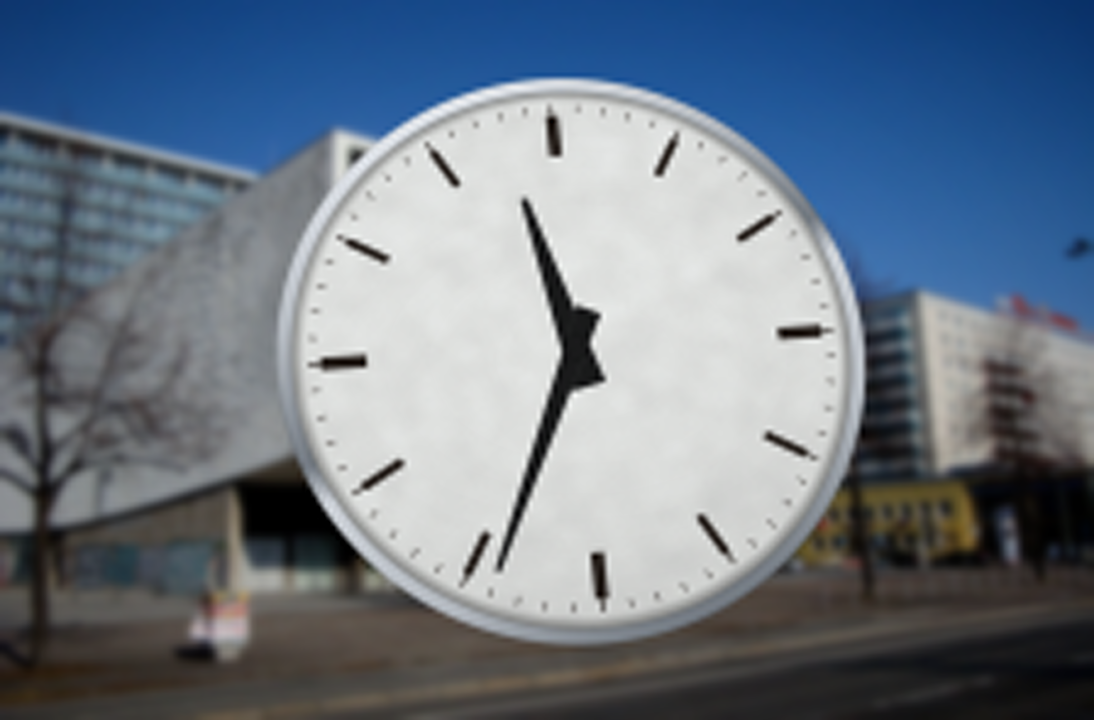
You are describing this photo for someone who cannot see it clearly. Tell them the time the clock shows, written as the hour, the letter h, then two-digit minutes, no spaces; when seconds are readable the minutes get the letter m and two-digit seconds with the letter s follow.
11h34
